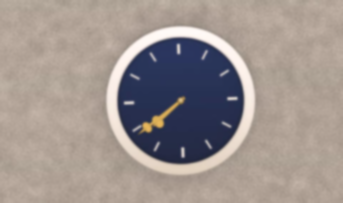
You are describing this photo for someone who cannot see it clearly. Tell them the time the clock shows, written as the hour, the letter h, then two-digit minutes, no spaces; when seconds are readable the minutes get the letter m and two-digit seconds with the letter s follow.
7h39
